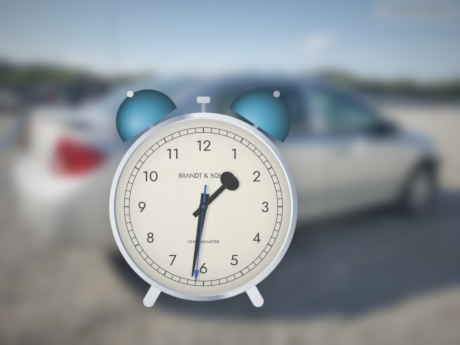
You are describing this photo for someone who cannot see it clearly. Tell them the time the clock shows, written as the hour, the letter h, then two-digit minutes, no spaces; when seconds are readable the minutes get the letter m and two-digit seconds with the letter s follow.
1h31m31s
